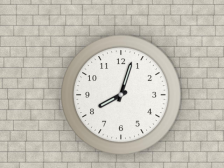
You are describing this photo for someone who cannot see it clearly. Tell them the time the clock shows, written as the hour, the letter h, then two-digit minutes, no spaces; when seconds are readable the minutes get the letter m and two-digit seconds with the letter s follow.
8h03
